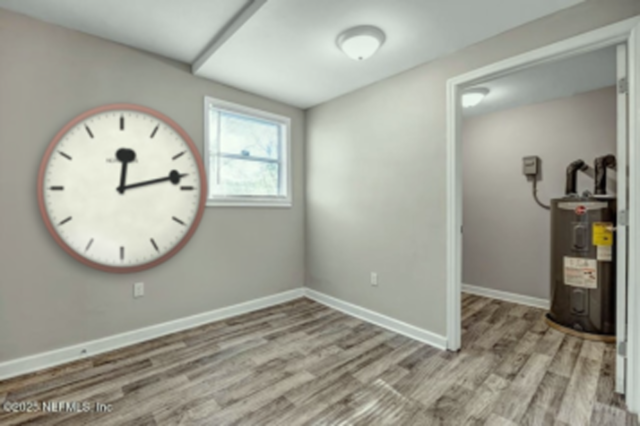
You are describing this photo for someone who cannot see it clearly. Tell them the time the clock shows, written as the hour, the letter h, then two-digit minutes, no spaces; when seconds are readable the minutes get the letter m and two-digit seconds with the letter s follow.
12h13
